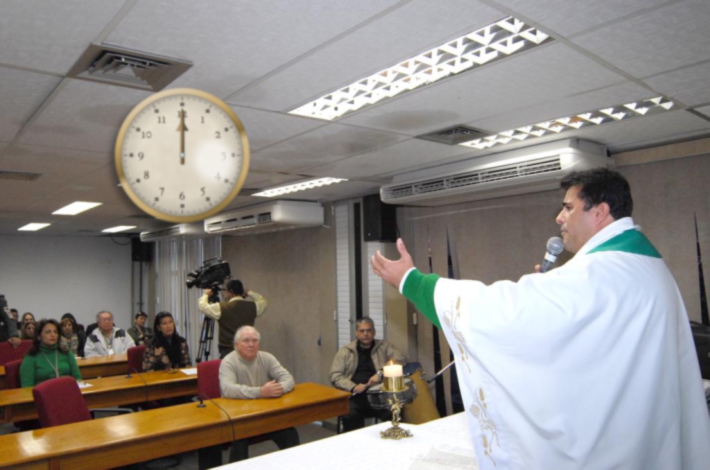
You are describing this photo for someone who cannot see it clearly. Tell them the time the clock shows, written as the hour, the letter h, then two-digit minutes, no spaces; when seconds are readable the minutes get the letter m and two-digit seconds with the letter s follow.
12h00
